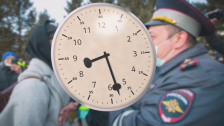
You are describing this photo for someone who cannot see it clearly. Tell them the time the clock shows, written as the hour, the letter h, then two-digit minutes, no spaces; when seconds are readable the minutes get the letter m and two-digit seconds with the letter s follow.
8h28
